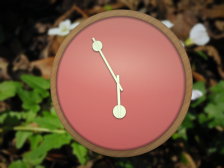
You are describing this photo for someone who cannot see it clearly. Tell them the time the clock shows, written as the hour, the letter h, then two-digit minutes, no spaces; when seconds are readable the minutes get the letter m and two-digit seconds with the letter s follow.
5h55
